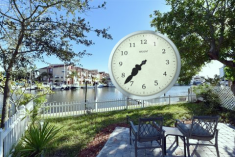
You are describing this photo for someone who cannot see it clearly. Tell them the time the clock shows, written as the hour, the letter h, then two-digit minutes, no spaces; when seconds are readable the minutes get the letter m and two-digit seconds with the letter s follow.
7h37
